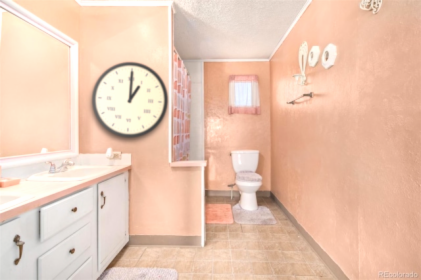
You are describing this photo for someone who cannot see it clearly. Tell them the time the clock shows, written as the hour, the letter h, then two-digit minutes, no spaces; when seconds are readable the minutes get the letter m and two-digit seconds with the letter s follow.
1h00
